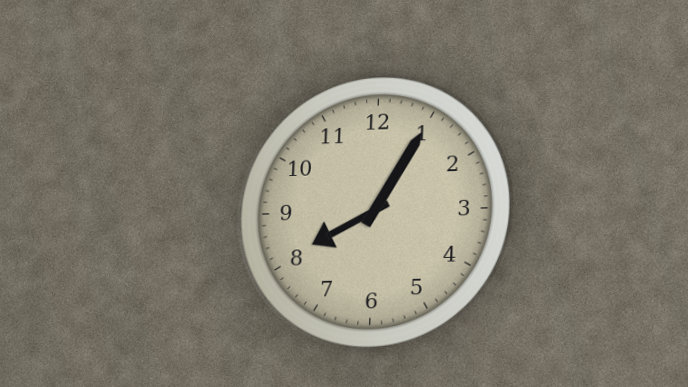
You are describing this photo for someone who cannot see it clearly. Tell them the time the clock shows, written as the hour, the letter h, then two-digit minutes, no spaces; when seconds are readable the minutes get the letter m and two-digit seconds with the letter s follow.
8h05
